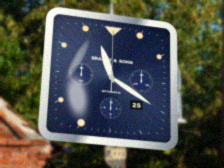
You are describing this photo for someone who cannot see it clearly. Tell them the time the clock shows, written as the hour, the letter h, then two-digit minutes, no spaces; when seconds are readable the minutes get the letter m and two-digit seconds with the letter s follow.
11h20
